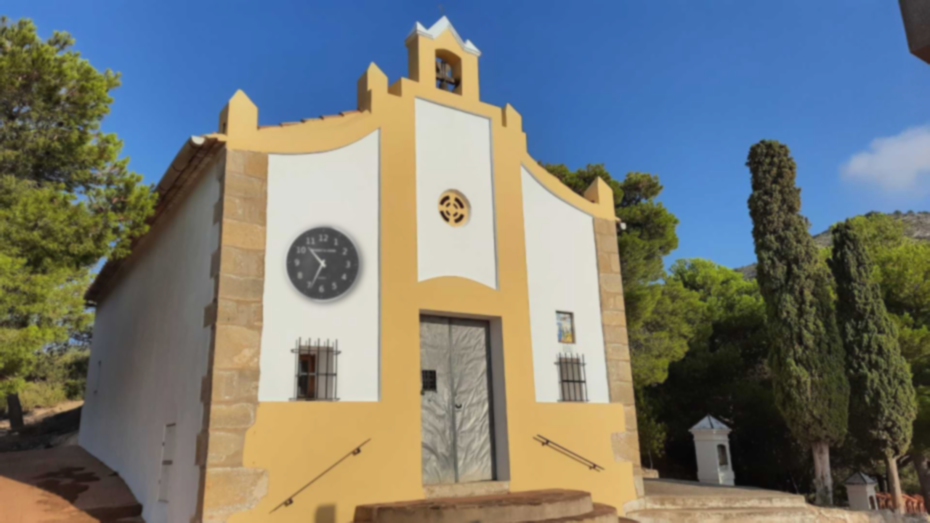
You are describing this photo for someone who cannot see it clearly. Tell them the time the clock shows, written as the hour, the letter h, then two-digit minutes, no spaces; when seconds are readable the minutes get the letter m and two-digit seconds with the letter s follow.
10h34
